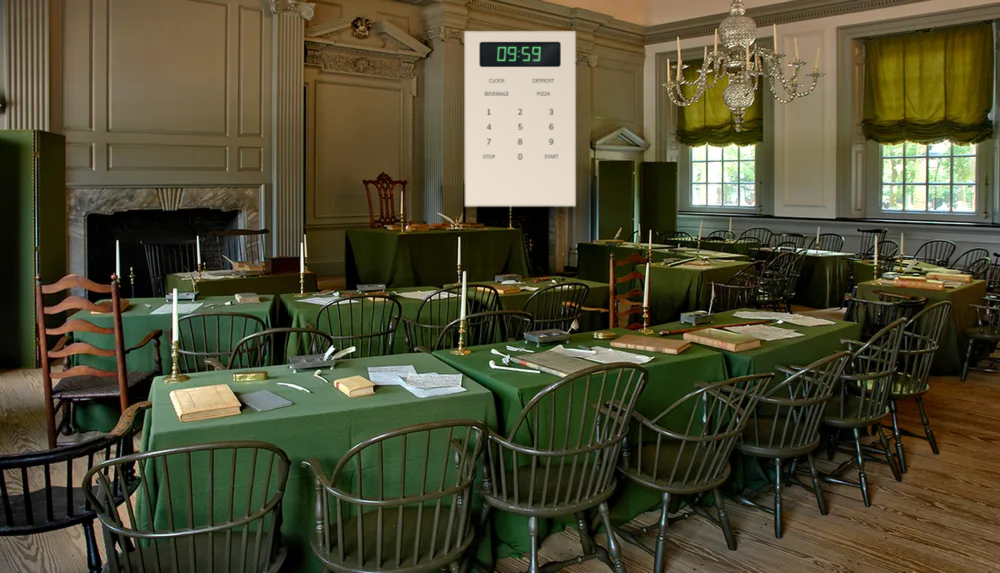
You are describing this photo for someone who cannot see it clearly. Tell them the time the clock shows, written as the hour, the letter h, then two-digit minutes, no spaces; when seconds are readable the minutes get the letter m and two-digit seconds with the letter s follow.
9h59
